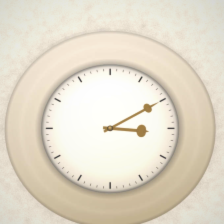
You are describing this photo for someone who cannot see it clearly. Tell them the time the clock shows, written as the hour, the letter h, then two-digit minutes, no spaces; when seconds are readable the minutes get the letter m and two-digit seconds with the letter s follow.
3h10
